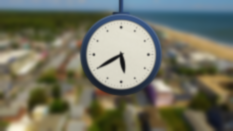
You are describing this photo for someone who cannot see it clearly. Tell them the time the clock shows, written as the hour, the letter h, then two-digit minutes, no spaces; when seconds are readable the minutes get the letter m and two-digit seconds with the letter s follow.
5h40
